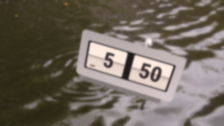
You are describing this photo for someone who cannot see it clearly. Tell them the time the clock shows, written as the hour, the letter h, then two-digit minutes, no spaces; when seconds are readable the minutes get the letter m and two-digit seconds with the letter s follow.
5h50
